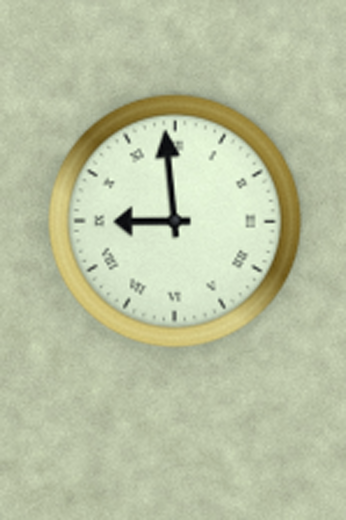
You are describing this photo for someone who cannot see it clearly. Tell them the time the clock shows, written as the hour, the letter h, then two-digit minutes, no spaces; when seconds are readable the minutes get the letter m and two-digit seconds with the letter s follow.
8h59
